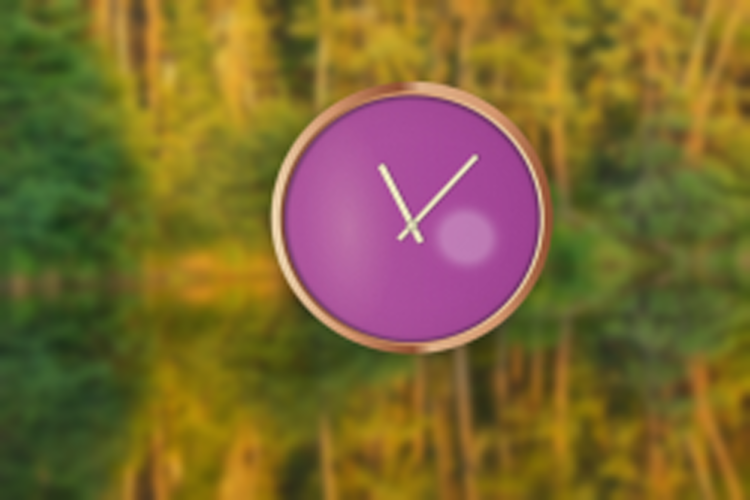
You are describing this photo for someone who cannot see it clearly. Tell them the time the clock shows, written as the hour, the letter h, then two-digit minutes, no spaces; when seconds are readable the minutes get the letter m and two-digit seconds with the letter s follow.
11h07
